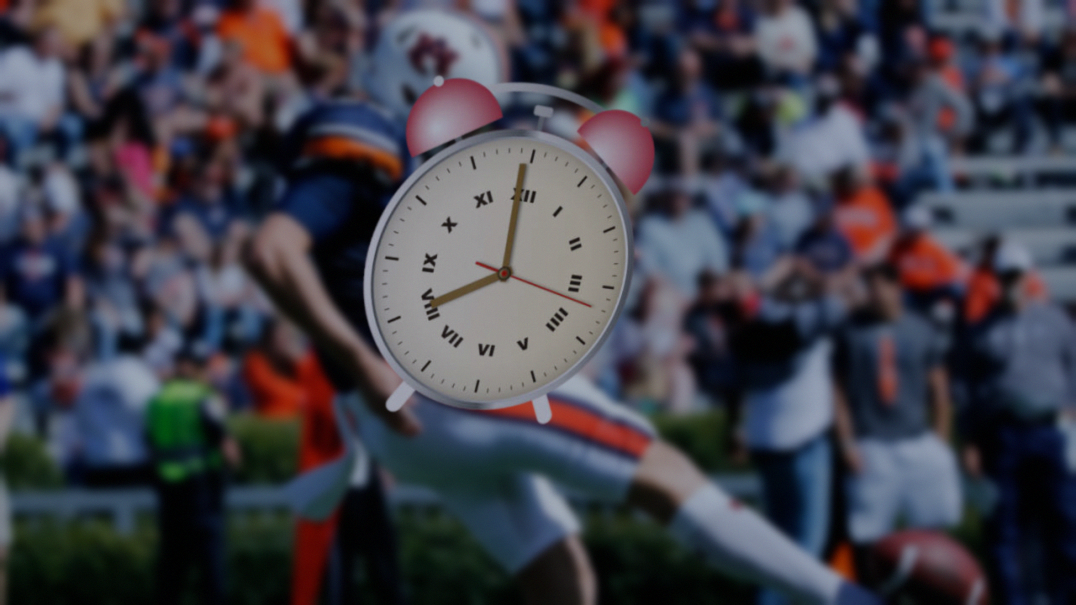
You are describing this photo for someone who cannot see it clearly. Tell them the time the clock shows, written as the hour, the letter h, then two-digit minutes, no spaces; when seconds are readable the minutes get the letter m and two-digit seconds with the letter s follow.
7h59m17s
